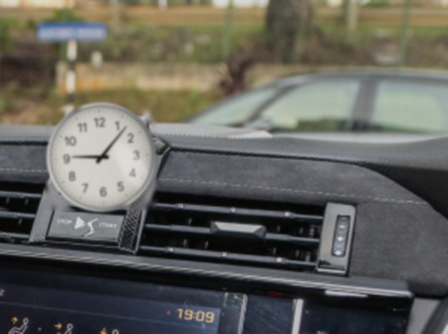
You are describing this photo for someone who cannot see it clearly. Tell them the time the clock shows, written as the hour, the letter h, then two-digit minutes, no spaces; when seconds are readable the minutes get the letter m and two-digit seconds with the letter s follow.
9h07
